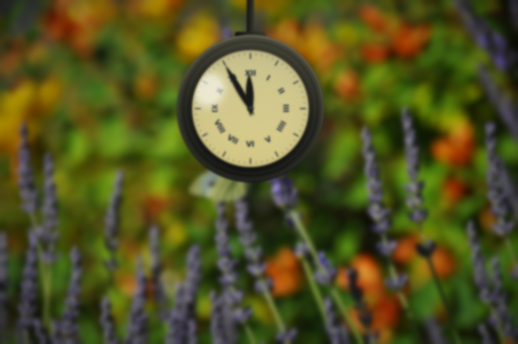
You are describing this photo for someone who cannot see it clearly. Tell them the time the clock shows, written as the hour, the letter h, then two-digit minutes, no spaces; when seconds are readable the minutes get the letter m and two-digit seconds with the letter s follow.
11h55
